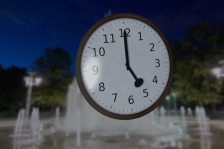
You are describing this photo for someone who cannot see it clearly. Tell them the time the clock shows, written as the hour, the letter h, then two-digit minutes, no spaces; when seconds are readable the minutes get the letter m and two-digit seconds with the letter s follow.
5h00
